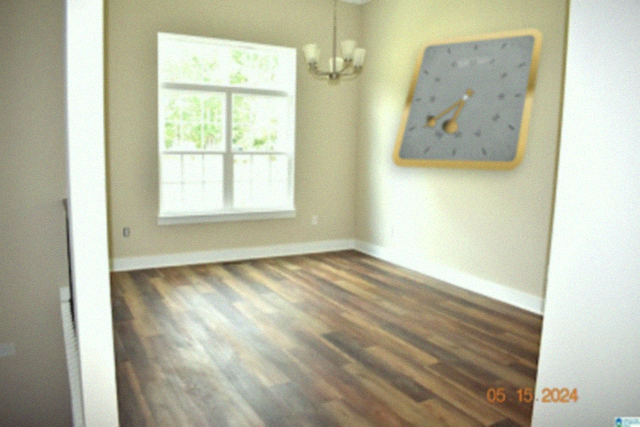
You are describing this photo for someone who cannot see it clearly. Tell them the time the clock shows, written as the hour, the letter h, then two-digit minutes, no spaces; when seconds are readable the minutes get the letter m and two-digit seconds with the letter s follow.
6h39
